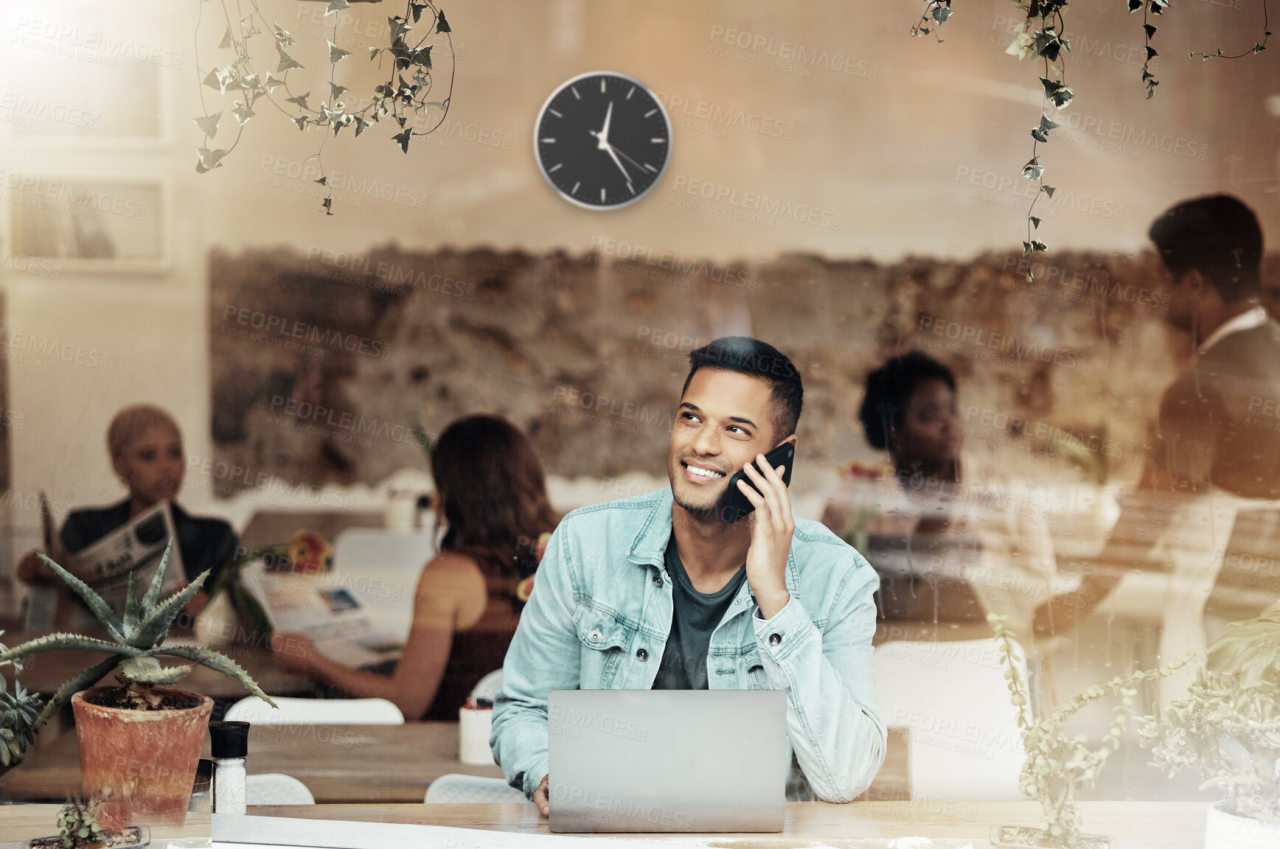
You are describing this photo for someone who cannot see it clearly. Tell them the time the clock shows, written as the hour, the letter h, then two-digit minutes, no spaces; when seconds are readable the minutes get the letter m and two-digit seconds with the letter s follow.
12h24m21s
